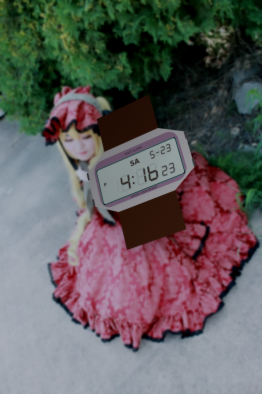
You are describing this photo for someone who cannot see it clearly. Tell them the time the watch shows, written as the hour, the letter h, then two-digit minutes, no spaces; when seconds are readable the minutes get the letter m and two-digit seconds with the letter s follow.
4h16m23s
